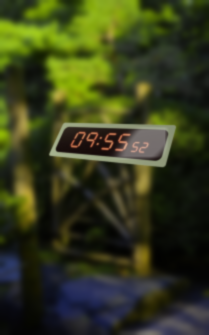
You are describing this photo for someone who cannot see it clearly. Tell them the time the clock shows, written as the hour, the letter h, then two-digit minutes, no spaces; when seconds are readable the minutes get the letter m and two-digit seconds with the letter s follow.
9h55m52s
